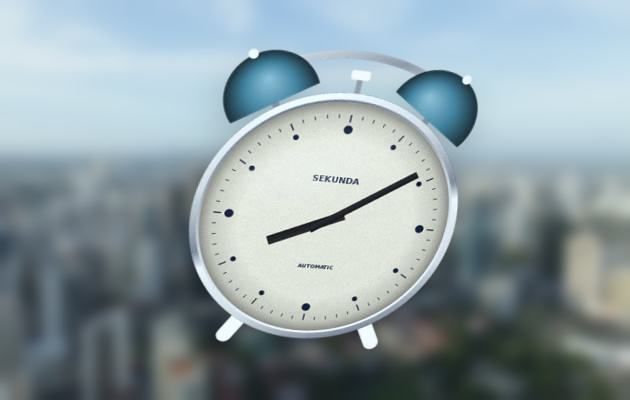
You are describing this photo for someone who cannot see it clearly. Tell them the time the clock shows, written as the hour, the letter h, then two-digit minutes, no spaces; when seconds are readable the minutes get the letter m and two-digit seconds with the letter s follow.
8h09
